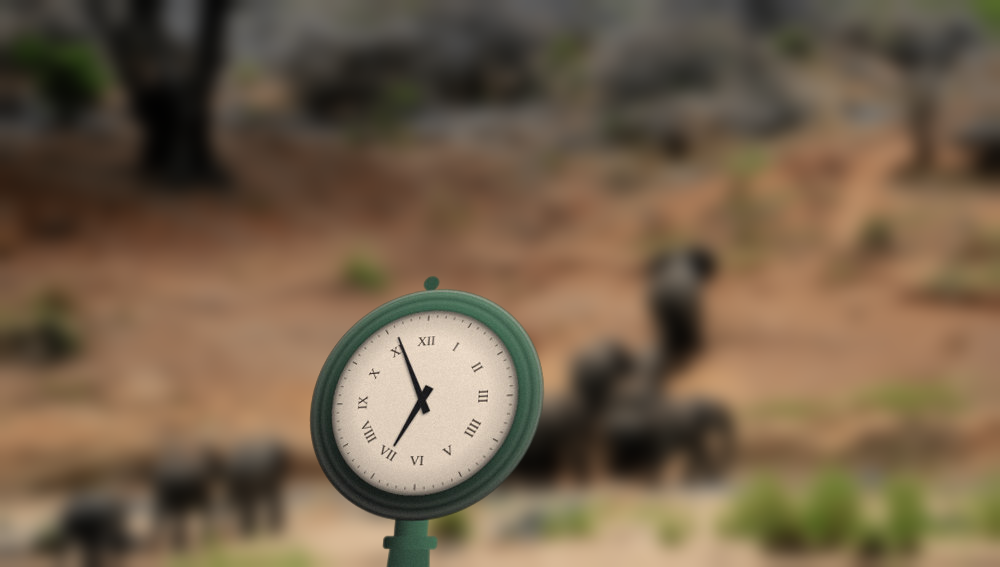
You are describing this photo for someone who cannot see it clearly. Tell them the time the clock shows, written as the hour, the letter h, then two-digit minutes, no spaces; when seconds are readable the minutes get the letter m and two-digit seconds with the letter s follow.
6h56
